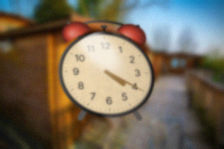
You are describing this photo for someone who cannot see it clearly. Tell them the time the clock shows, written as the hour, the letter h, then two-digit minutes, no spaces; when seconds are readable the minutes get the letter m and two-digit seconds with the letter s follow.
4h20
